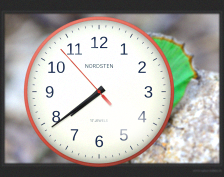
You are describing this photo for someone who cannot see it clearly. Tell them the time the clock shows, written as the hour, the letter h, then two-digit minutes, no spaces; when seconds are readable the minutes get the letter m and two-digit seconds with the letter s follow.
7h38m53s
